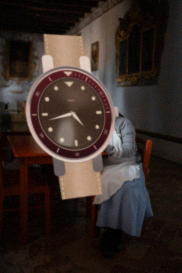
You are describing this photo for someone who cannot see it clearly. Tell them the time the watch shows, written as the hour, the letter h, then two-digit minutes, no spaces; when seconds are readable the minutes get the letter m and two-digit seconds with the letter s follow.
4h43
